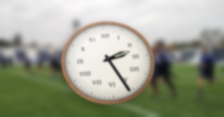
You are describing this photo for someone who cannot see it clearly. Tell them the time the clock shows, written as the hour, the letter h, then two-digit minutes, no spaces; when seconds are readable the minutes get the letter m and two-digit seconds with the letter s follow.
2h26
